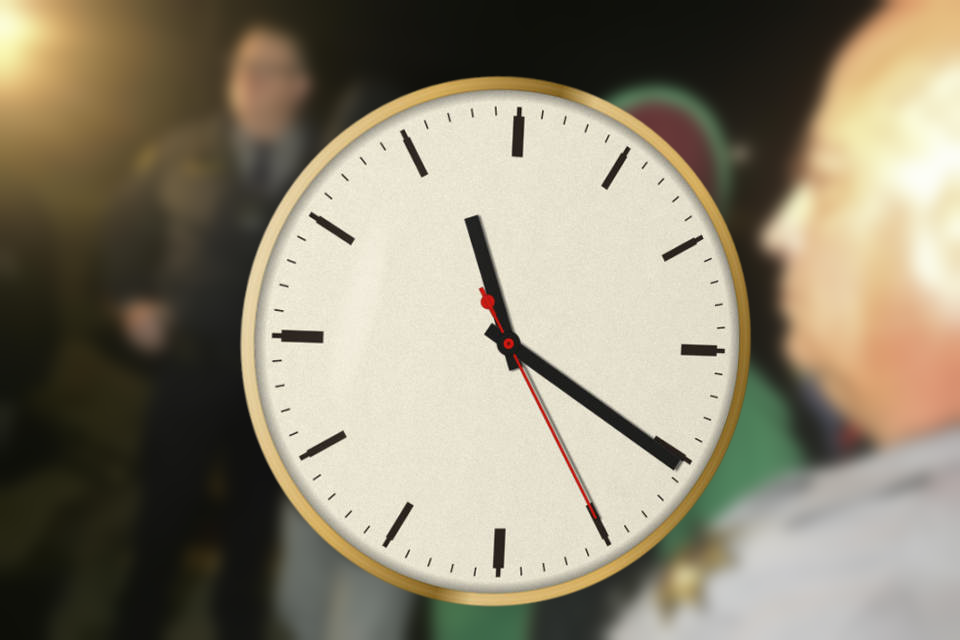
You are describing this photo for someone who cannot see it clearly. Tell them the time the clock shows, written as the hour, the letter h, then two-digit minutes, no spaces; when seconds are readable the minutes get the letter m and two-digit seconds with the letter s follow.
11h20m25s
